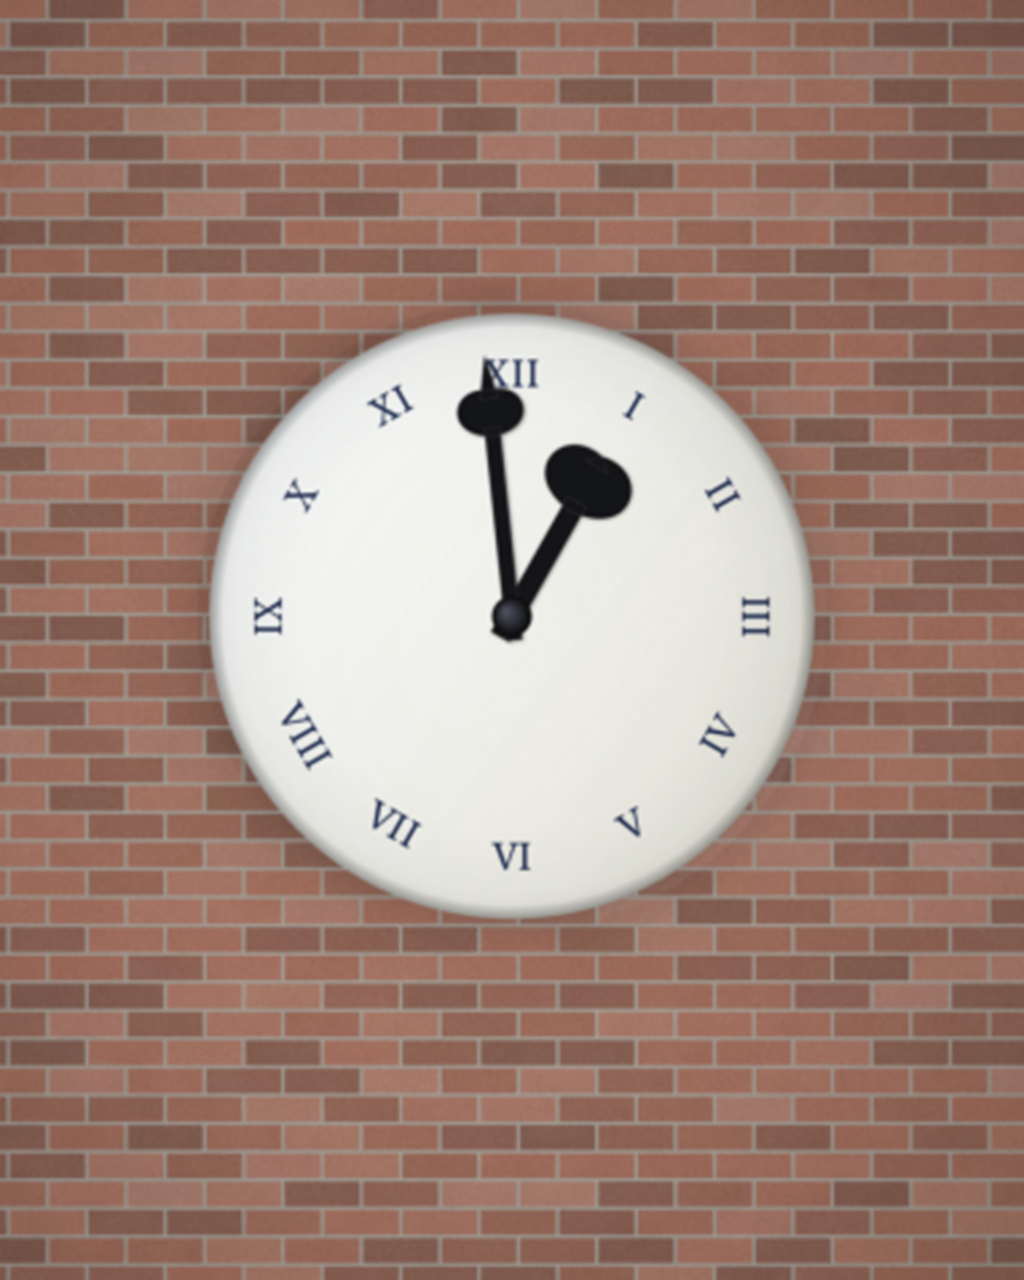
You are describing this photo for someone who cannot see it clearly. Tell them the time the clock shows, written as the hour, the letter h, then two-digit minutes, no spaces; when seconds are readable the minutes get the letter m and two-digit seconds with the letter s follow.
12h59
